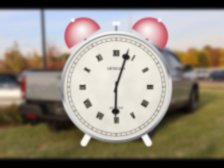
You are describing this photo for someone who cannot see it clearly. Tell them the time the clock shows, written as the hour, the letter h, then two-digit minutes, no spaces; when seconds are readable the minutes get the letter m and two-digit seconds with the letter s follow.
6h03
